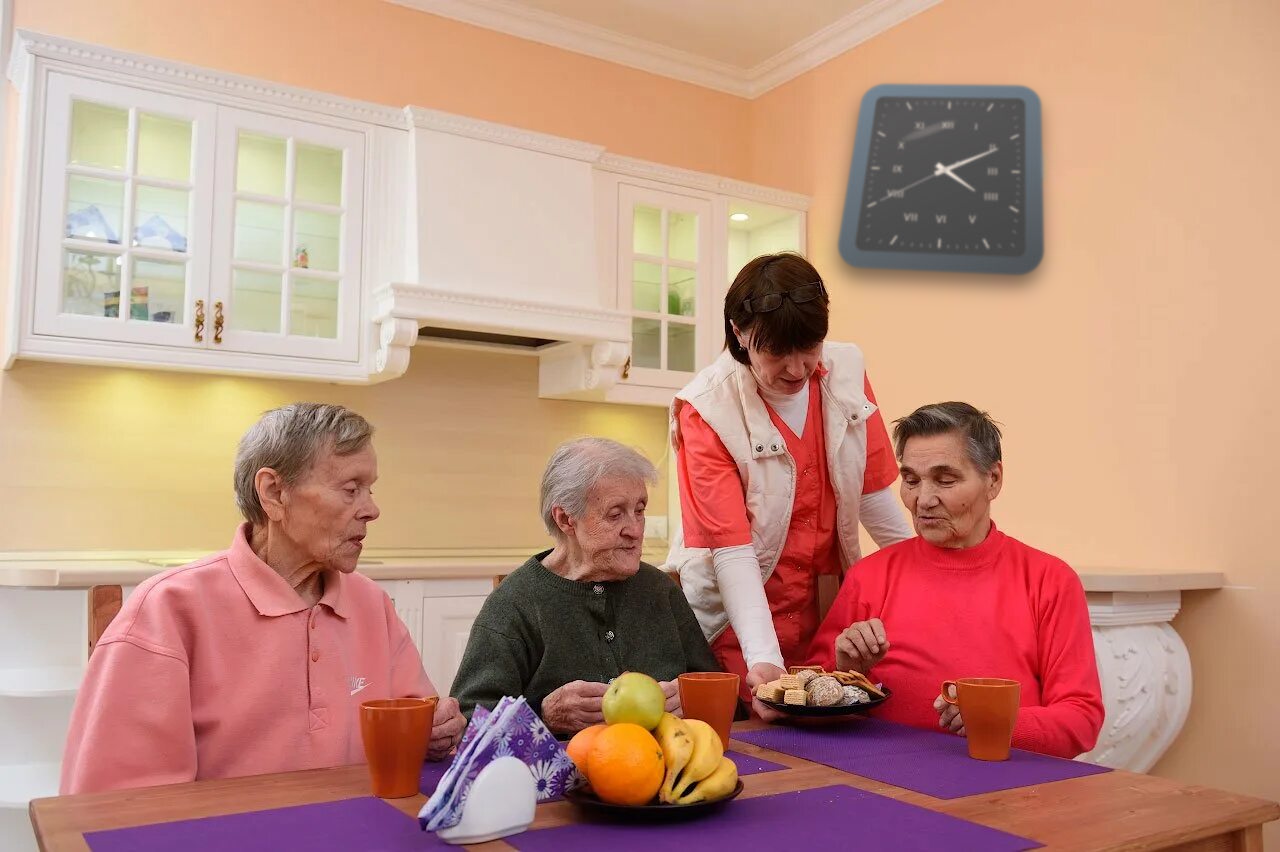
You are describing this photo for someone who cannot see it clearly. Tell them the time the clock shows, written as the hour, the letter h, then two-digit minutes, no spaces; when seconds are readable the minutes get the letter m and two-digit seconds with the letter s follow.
4h10m40s
